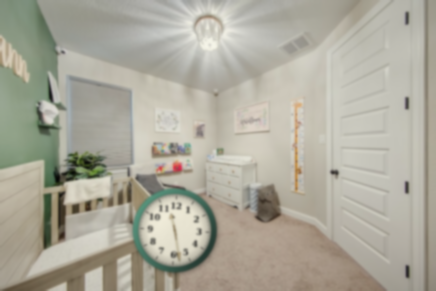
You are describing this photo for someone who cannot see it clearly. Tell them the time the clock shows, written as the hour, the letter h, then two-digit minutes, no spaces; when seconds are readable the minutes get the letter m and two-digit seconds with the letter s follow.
11h28
